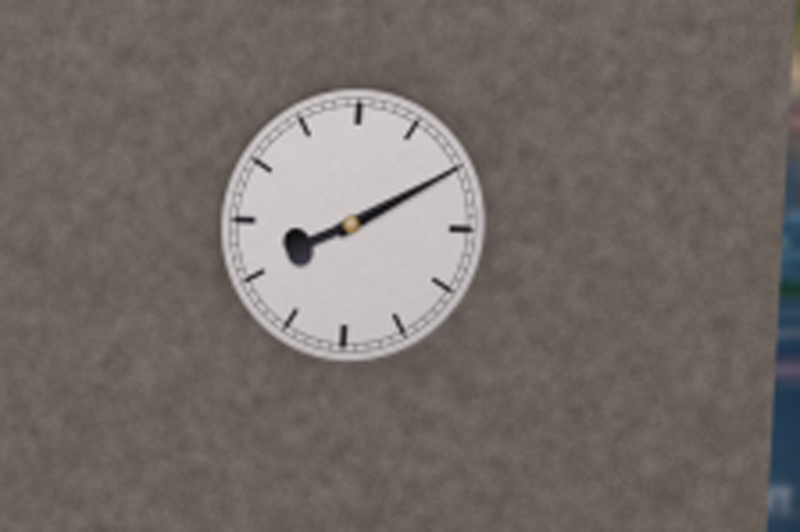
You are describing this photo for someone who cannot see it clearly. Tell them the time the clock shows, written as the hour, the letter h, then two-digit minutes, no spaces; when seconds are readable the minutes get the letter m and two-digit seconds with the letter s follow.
8h10
